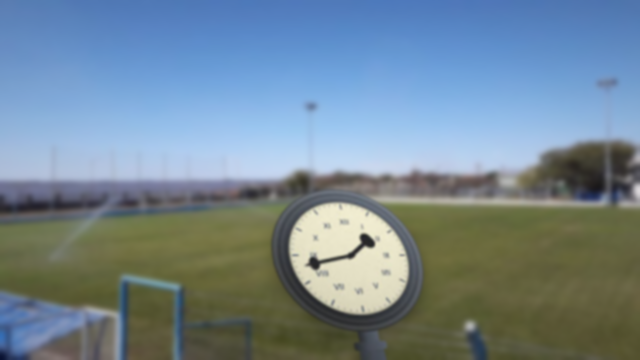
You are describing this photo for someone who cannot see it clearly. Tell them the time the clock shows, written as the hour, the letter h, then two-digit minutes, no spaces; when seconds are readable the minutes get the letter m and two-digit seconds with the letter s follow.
1h43
